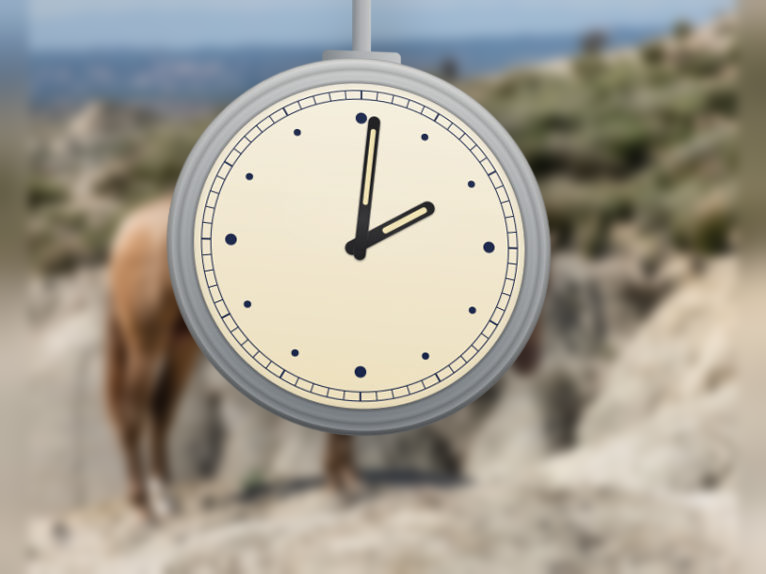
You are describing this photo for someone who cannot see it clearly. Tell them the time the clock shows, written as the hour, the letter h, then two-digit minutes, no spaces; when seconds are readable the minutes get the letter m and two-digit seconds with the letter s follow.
2h01
